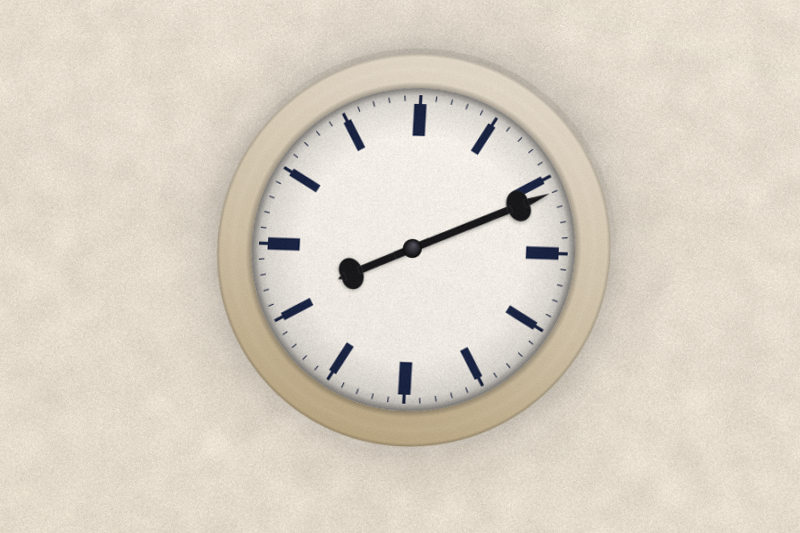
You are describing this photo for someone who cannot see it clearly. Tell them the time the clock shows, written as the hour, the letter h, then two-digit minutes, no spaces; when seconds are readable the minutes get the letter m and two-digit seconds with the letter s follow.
8h11
